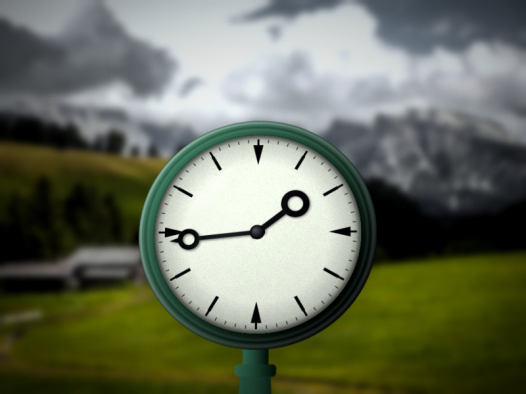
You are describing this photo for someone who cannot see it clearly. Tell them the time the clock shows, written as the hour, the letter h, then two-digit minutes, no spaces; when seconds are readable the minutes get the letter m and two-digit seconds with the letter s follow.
1h44
